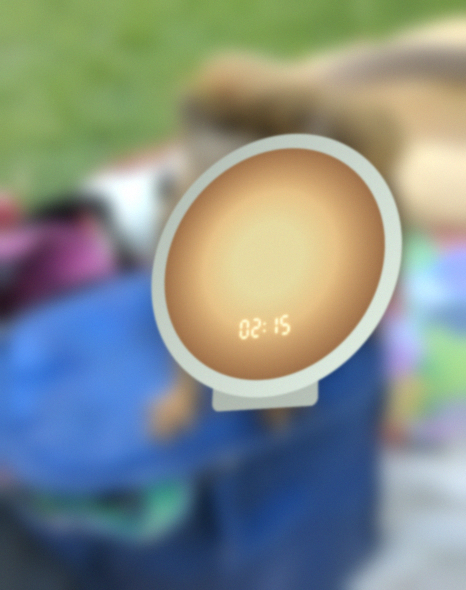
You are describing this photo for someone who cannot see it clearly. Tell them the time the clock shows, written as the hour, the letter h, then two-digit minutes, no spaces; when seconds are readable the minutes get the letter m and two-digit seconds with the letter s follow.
2h15
